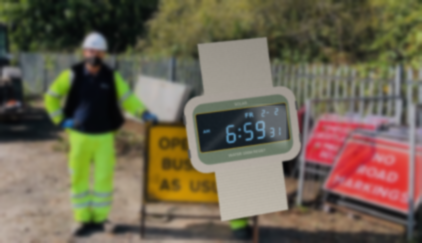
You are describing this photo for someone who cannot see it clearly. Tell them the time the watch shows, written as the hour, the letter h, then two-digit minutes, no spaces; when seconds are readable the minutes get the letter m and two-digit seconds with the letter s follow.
6h59
